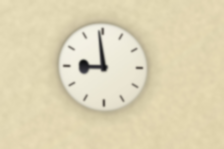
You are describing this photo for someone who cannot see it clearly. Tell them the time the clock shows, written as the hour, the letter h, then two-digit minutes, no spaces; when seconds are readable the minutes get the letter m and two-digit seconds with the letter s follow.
8h59
